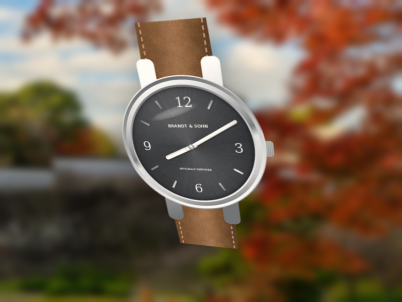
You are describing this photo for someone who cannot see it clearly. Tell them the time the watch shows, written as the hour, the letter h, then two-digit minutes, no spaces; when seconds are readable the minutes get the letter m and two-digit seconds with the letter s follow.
8h10
